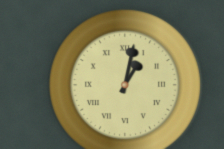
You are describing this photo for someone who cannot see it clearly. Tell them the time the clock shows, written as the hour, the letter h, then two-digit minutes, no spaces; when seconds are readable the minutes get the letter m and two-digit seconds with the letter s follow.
1h02
